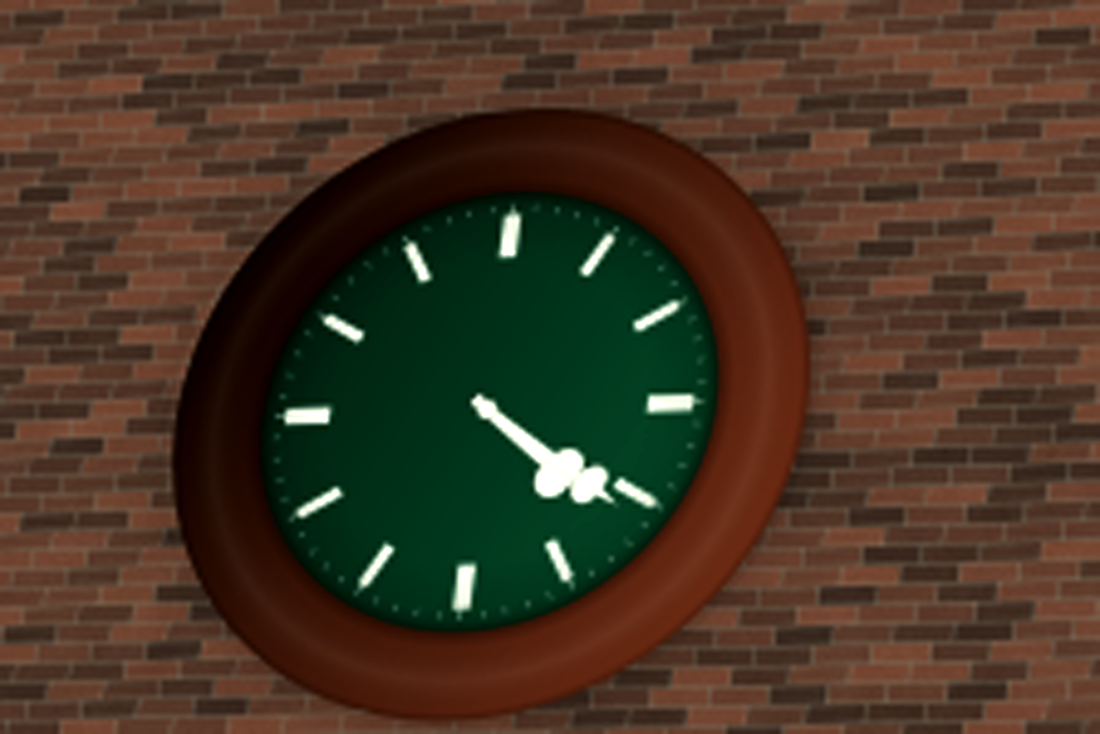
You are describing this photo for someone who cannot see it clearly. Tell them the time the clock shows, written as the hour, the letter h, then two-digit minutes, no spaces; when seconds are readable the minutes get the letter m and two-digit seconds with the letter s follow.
4h21
